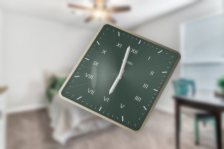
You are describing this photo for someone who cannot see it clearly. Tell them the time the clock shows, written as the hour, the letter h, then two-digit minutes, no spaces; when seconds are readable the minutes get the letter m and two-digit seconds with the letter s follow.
5h58
